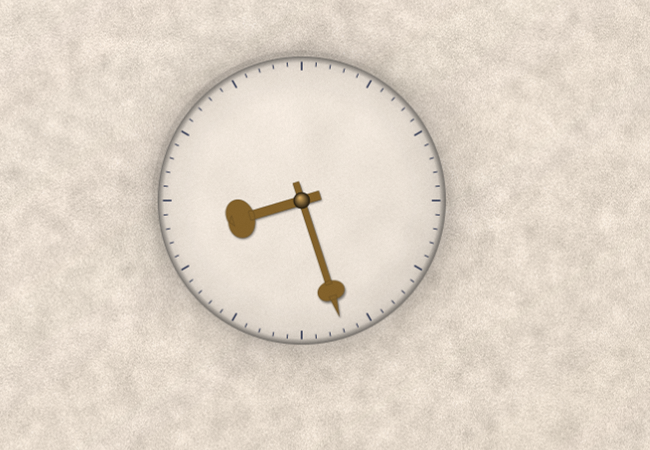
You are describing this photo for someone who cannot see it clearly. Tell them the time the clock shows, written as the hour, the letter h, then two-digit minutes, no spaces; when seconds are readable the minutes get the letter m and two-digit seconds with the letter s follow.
8h27
